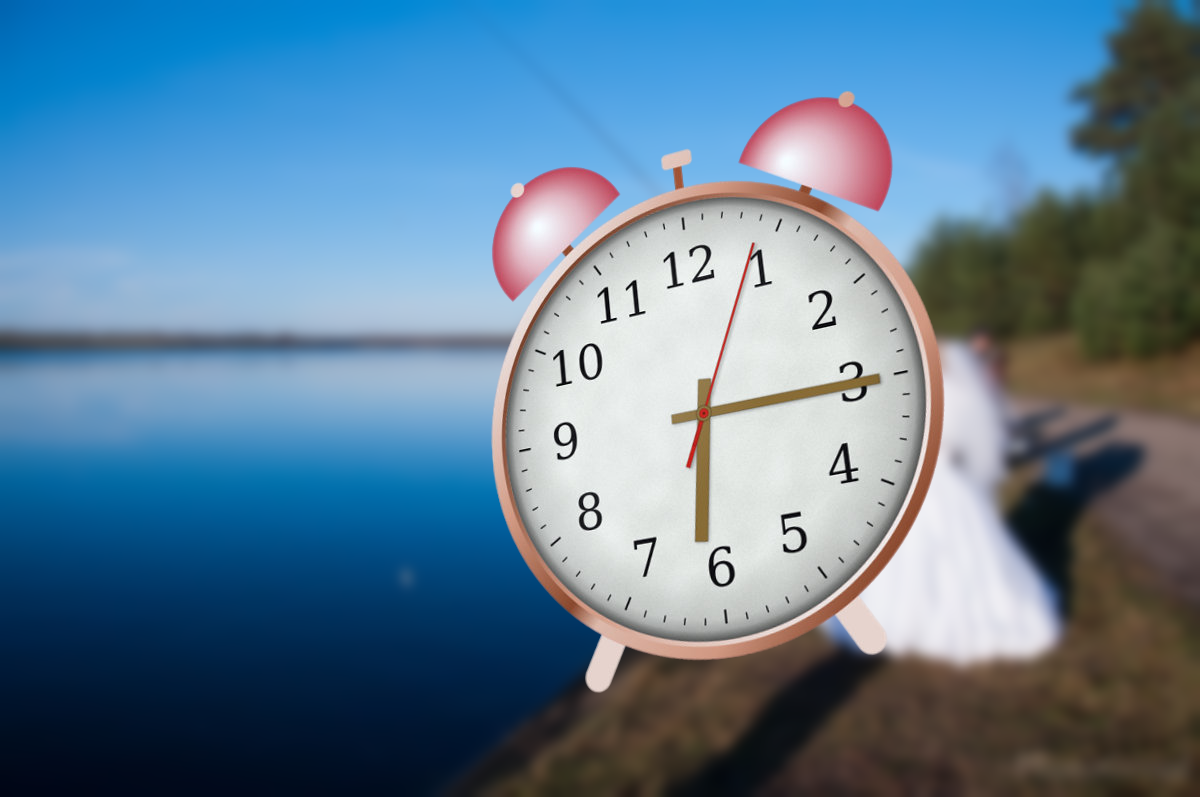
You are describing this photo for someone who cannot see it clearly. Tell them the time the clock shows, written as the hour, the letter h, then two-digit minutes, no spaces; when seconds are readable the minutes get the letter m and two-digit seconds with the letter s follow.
6h15m04s
